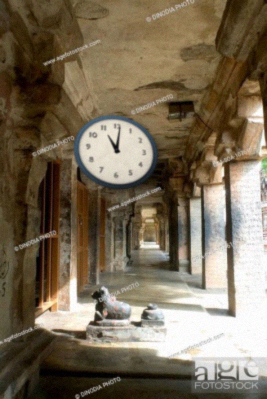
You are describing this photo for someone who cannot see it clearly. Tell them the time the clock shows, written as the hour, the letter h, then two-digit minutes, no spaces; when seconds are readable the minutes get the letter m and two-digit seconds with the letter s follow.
11h01
